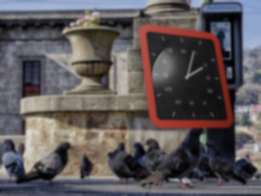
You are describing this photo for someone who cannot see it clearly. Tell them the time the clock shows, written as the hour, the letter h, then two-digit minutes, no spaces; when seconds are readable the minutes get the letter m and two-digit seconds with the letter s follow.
2h04
